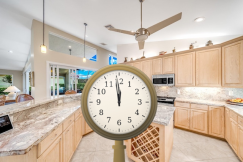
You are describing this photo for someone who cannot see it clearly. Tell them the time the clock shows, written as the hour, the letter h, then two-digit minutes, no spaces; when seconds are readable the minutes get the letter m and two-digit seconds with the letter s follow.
11h59
